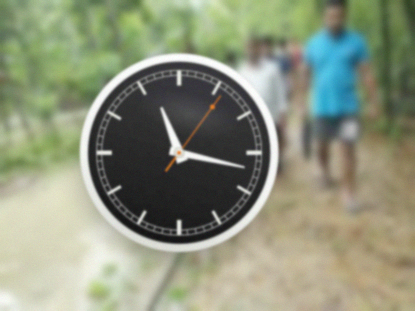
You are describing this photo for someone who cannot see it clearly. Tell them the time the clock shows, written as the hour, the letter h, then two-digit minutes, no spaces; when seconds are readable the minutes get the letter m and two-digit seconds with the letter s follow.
11h17m06s
